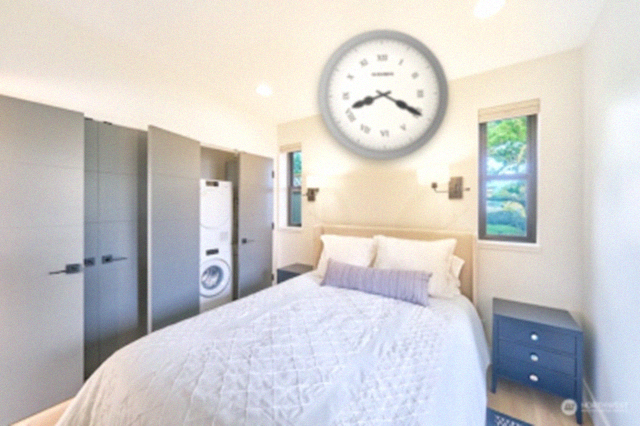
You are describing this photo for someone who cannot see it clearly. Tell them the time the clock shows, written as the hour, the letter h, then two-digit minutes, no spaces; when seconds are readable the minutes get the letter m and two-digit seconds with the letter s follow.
8h20
